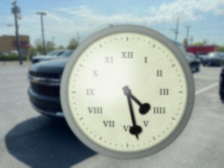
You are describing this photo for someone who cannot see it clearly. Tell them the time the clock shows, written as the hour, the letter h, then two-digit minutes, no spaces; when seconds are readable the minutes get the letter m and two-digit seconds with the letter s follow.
4h28
